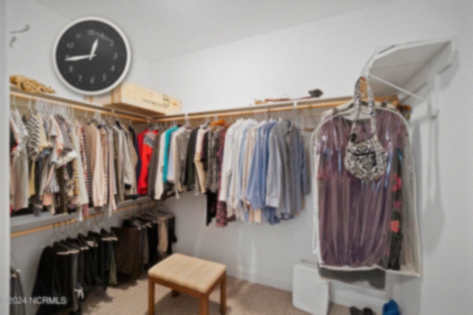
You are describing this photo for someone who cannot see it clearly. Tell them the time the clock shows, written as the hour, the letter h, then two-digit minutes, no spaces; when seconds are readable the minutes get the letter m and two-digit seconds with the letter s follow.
12h44
